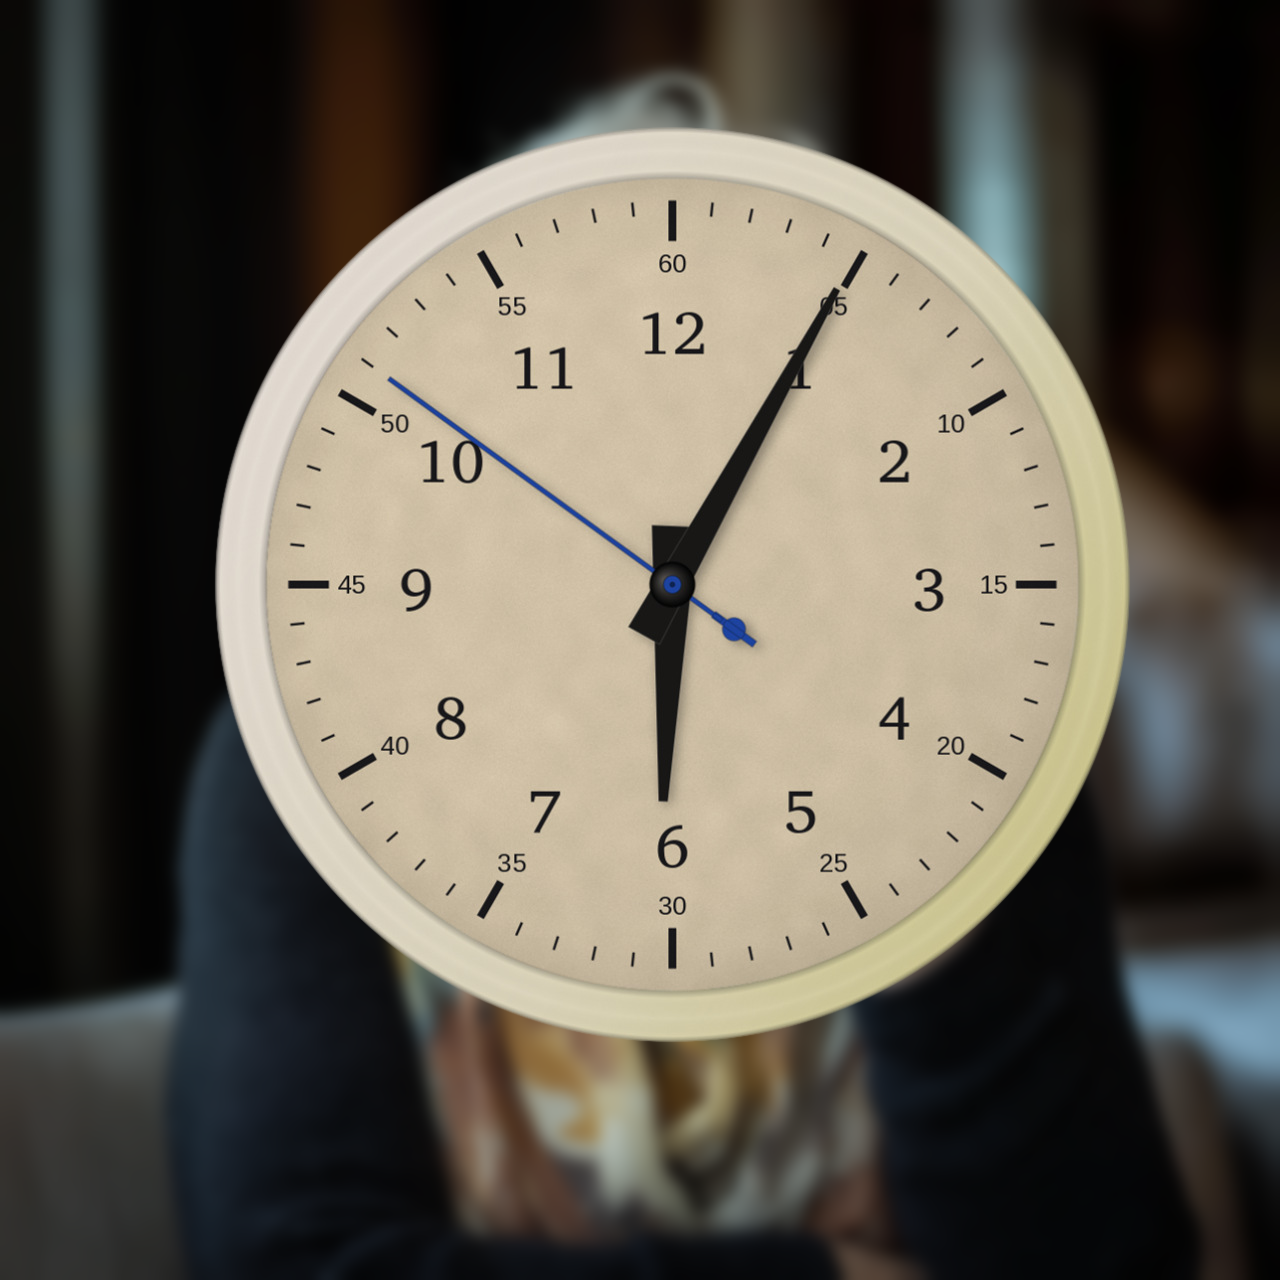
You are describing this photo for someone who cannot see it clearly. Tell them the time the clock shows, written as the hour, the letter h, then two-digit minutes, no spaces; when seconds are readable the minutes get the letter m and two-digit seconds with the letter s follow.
6h04m51s
